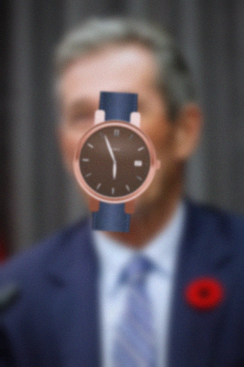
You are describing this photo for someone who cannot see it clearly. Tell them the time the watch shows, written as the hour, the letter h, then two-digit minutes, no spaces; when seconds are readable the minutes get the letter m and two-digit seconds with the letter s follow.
5h56
